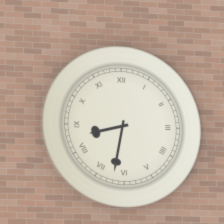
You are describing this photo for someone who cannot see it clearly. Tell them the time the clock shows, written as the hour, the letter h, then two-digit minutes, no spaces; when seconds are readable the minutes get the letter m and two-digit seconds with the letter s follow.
8h32
